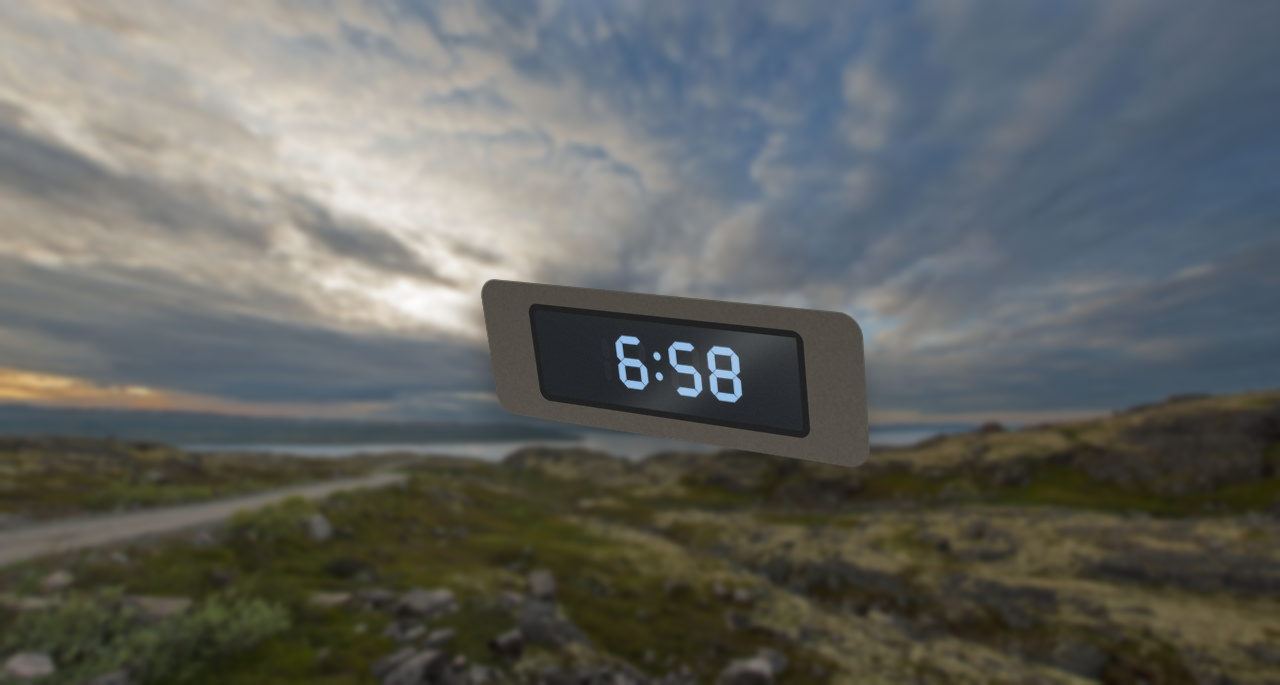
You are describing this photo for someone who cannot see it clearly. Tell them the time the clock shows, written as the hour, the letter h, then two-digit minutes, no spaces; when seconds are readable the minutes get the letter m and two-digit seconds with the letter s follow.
6h58
